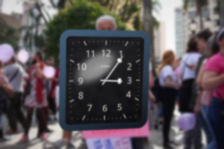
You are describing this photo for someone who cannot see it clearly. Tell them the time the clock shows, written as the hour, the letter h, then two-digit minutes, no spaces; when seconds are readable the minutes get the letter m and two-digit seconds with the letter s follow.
3h06
